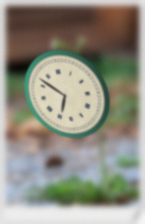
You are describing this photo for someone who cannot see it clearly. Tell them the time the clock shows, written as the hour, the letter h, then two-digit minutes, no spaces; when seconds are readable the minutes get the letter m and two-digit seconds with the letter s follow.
6h52
